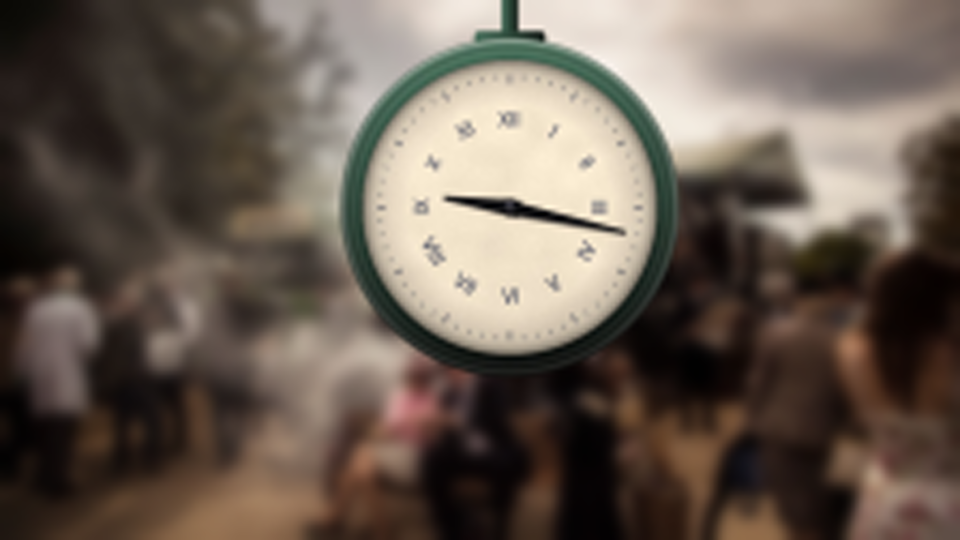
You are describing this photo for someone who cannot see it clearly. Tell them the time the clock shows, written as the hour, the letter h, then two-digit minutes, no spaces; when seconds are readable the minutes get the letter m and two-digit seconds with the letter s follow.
9h17
